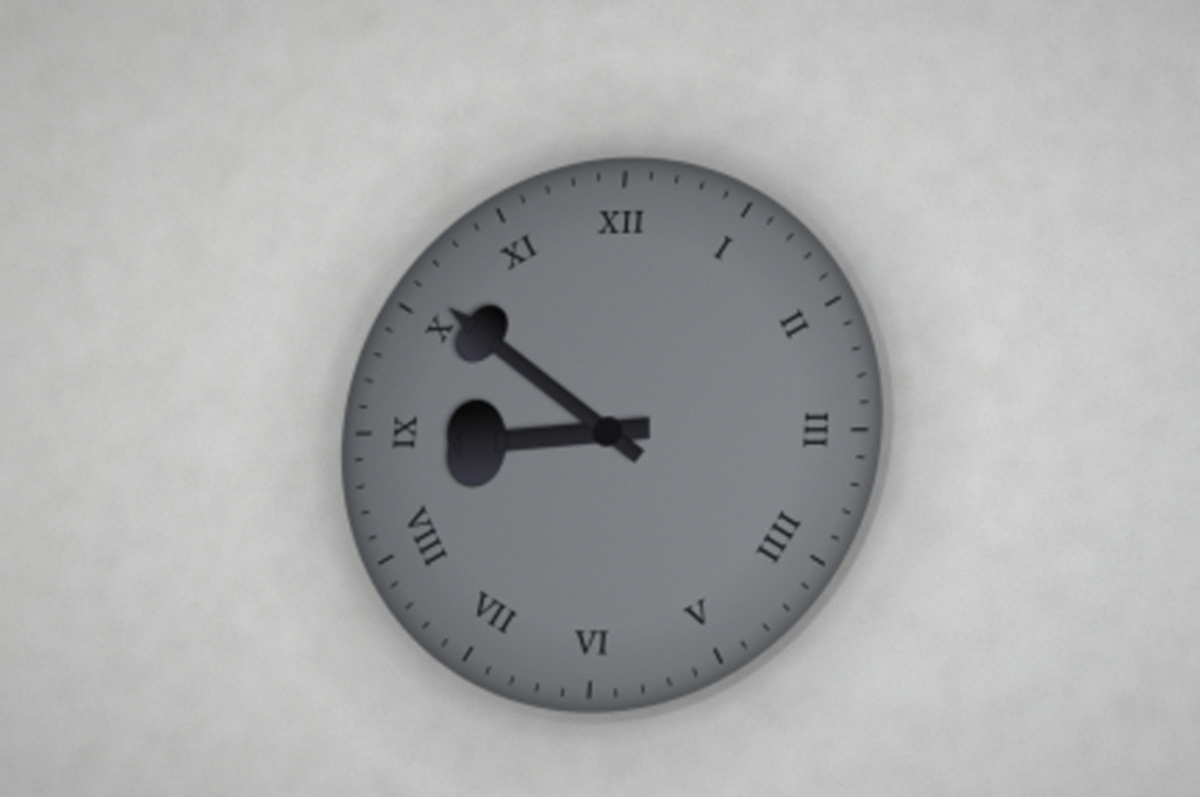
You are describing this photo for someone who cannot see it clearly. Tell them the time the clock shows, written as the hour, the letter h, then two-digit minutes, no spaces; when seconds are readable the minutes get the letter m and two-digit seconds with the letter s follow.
8h51
